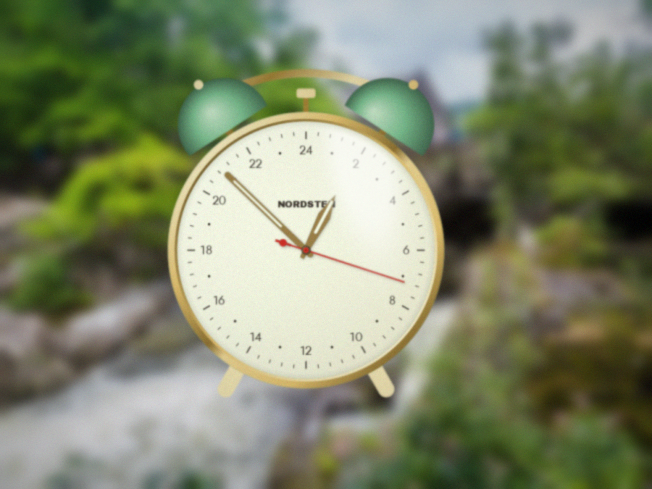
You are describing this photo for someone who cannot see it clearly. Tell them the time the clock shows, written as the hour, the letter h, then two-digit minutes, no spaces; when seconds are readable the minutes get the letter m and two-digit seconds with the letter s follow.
1h52m18s
